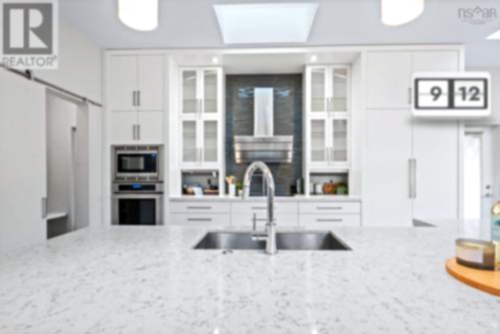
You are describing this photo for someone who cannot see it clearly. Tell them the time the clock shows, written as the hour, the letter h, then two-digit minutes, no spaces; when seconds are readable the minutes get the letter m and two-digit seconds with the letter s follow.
9h12
